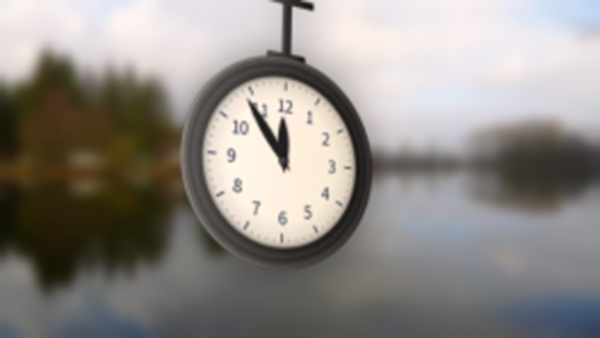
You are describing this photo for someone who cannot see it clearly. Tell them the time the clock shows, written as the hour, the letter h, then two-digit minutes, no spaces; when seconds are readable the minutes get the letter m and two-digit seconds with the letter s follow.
11h54
